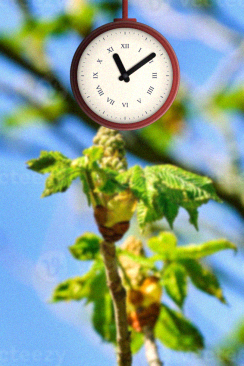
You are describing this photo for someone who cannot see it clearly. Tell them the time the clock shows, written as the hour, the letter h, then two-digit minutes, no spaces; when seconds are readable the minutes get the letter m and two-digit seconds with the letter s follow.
11h09
